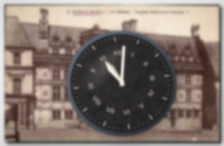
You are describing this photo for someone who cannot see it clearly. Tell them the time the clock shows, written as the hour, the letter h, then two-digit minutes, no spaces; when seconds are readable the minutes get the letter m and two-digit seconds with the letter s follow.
11h02
